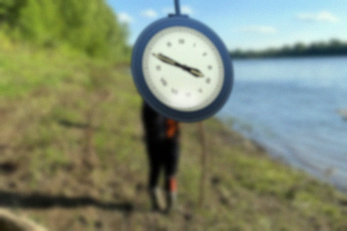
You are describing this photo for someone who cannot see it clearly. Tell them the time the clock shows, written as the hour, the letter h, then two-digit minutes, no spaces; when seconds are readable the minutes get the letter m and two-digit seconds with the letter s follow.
3h49
